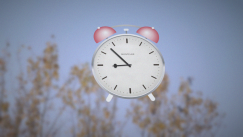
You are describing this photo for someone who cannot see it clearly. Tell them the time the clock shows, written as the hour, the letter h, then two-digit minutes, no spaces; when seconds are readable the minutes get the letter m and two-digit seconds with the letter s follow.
8h53
